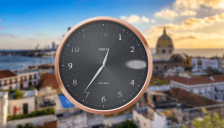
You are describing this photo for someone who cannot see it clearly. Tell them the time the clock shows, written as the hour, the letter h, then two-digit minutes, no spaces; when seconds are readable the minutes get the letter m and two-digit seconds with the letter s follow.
12h36
